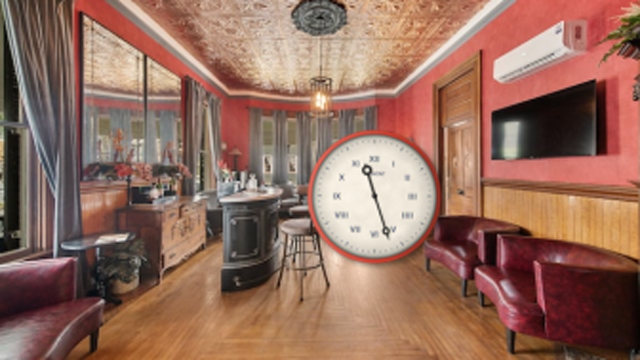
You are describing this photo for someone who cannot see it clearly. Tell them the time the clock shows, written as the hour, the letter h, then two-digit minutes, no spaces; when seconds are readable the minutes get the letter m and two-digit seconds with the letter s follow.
11h27
